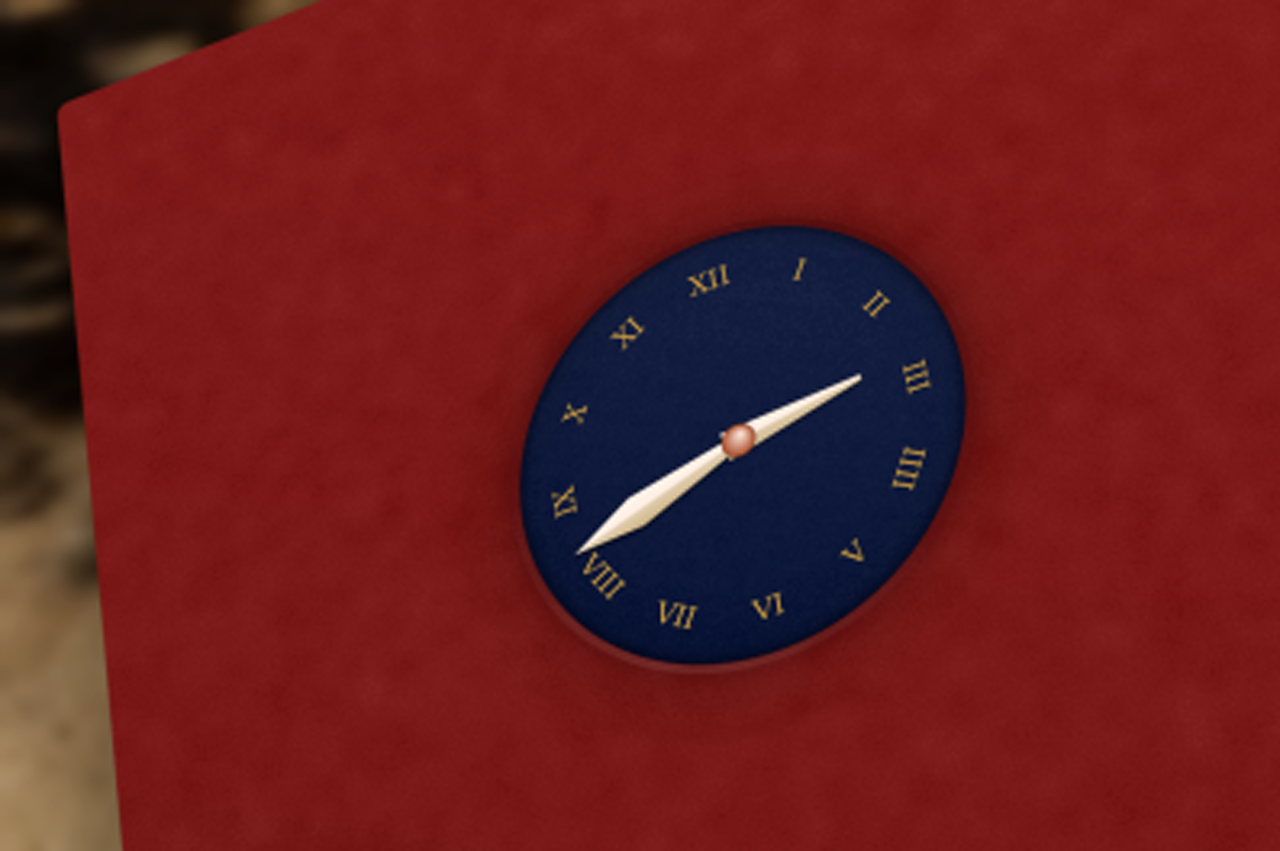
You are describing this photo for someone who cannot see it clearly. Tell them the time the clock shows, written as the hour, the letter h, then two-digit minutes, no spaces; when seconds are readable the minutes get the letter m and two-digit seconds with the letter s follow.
2h42
